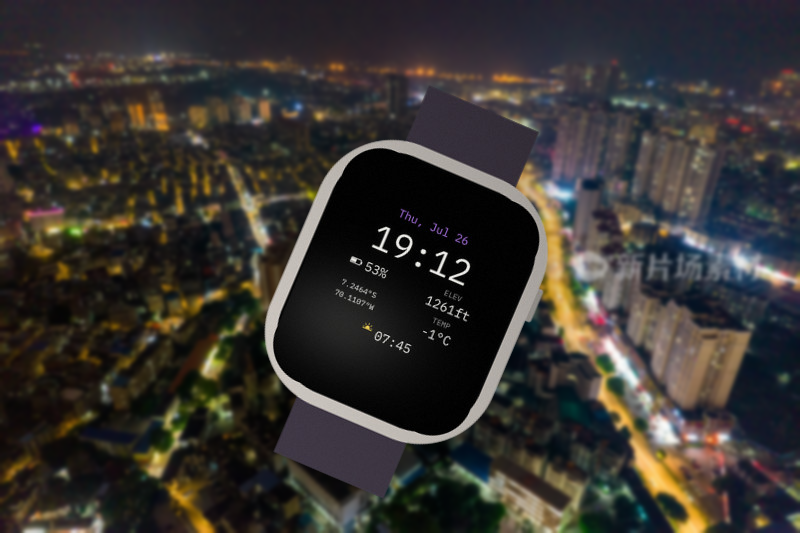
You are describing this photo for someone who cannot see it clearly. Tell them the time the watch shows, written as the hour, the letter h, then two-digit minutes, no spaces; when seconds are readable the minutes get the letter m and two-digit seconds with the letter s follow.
19h12
